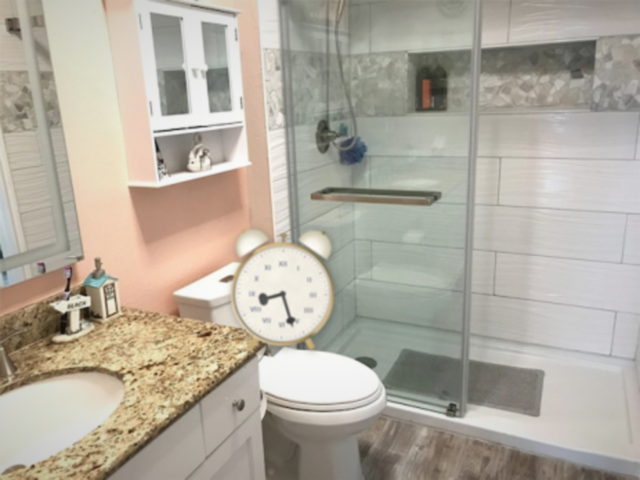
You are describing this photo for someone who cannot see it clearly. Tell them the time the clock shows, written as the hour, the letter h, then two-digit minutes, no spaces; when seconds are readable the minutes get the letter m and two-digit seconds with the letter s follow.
8h27
